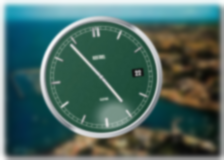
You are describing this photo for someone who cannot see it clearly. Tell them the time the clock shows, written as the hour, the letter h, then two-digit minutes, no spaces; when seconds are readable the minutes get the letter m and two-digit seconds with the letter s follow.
4h54
